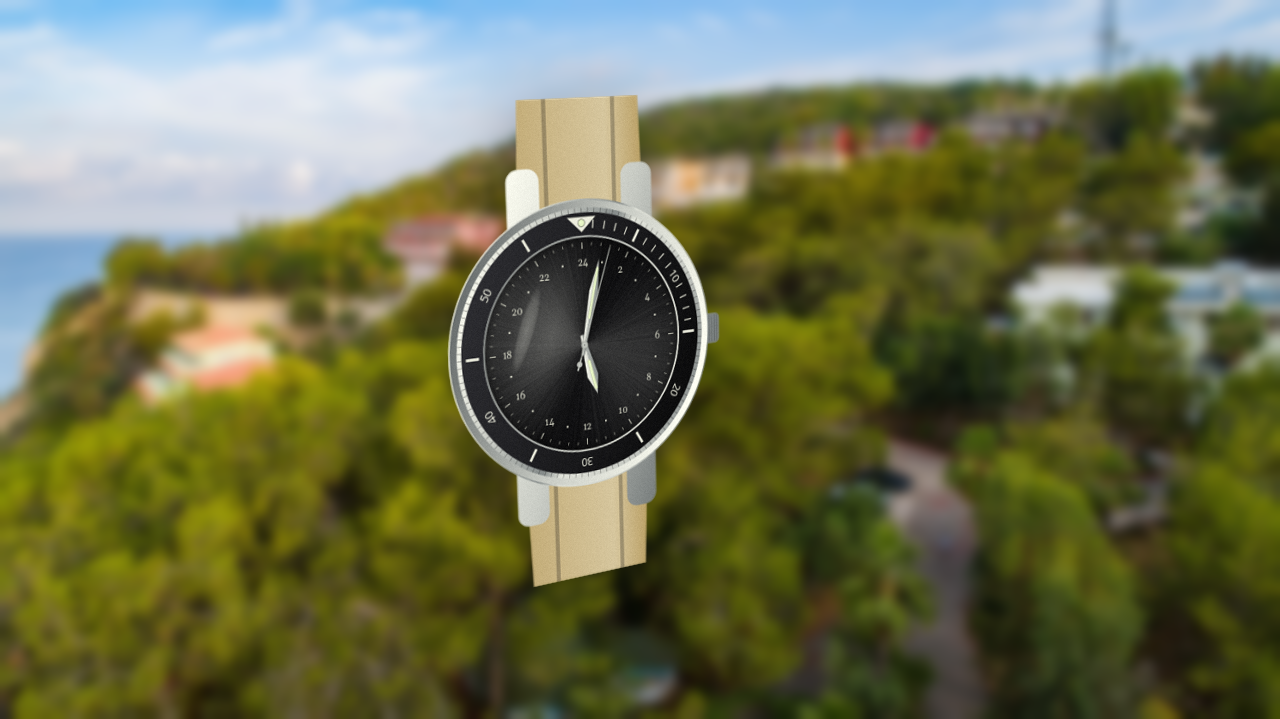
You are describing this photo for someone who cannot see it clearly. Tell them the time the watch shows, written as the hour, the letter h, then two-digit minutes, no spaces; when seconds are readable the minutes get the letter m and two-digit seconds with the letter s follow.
11h02m03s
